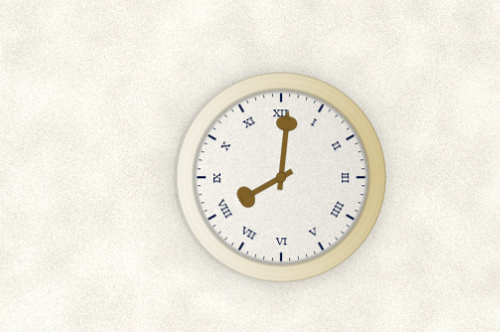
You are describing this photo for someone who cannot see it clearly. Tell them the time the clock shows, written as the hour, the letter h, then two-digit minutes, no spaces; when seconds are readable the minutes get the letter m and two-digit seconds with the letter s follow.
8h01
